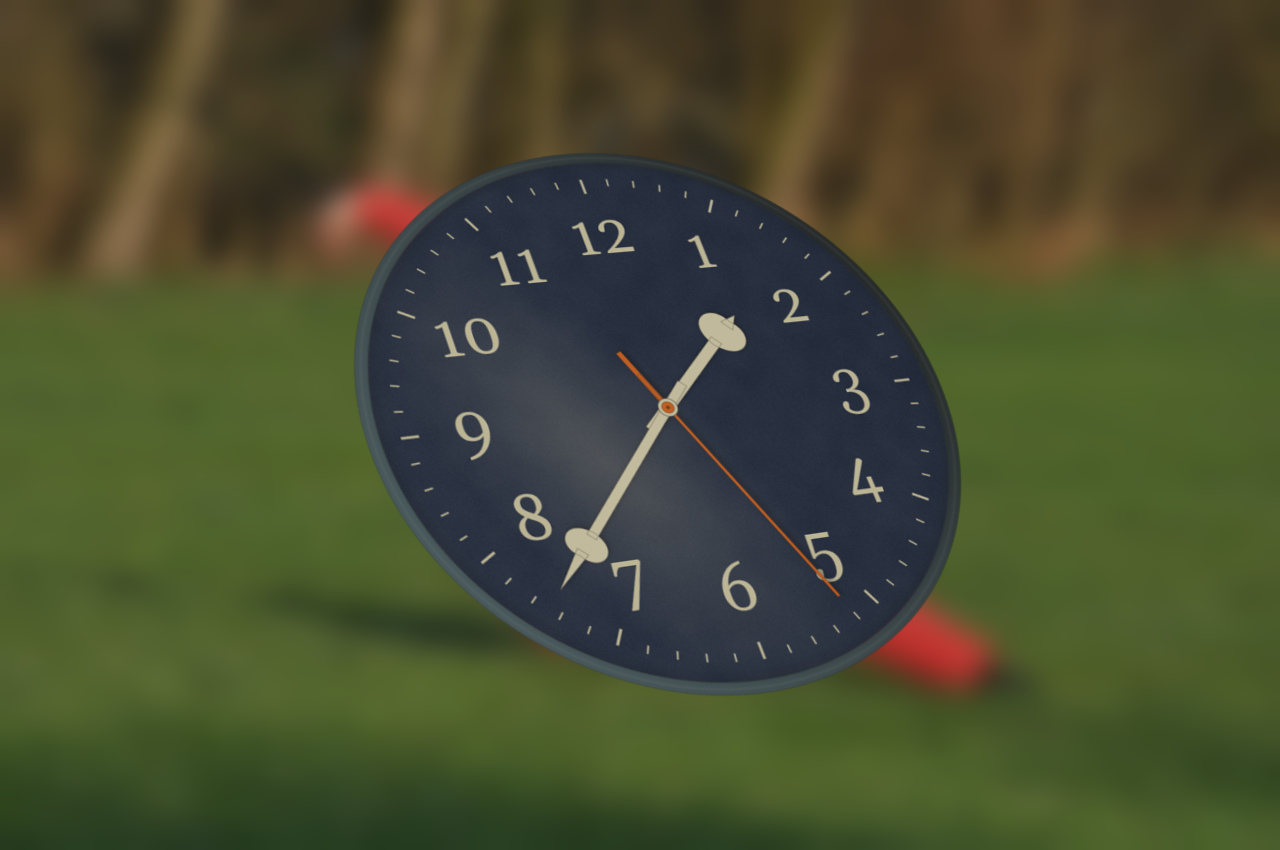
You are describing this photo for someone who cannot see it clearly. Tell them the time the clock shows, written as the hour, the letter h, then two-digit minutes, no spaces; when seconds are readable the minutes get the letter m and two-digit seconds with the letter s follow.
1h37m26s
